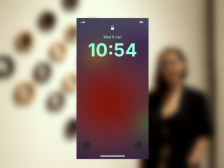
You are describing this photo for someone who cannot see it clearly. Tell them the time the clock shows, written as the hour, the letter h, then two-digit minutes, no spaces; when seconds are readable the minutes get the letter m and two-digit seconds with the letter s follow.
10h54
